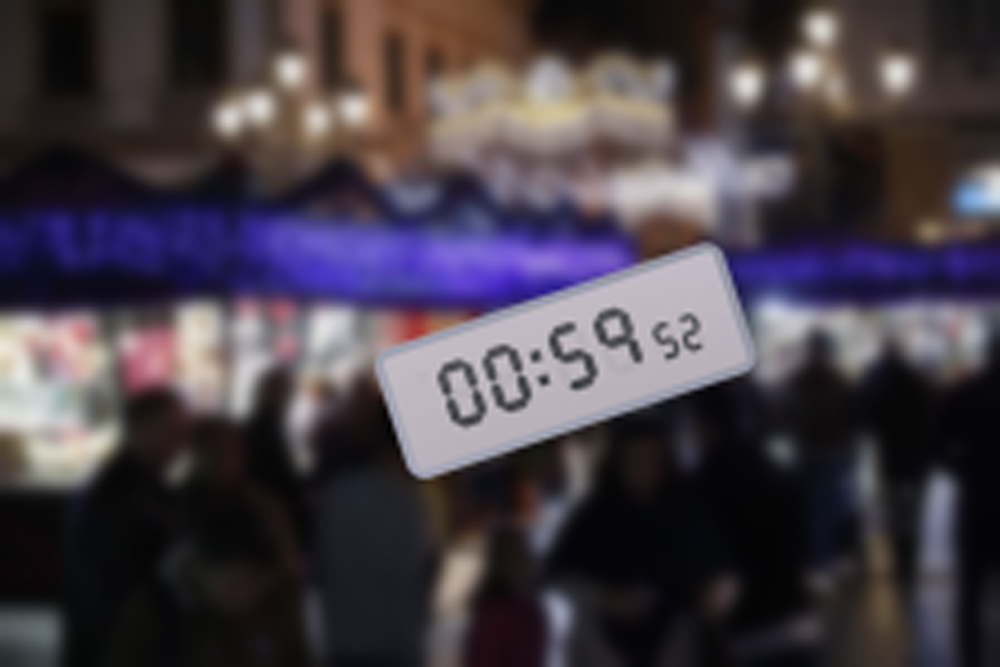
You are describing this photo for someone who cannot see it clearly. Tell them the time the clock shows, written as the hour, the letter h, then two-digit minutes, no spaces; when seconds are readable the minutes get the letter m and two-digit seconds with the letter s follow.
0h59m52s
